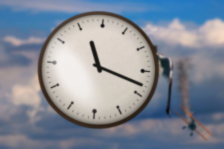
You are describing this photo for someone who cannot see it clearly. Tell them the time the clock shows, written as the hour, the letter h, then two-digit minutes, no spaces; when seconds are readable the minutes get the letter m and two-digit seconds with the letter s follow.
11h18
